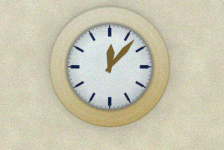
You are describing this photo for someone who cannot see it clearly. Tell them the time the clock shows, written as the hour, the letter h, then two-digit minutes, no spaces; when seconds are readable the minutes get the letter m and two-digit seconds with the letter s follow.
12h07
